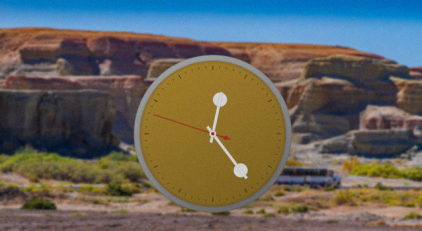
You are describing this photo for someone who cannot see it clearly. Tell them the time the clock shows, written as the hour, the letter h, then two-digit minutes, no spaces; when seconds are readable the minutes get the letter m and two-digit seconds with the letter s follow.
12h23m48s
